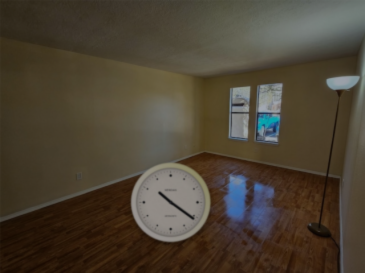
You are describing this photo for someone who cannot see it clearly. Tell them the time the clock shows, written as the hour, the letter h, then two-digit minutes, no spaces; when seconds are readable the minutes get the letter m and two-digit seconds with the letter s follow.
10h21
